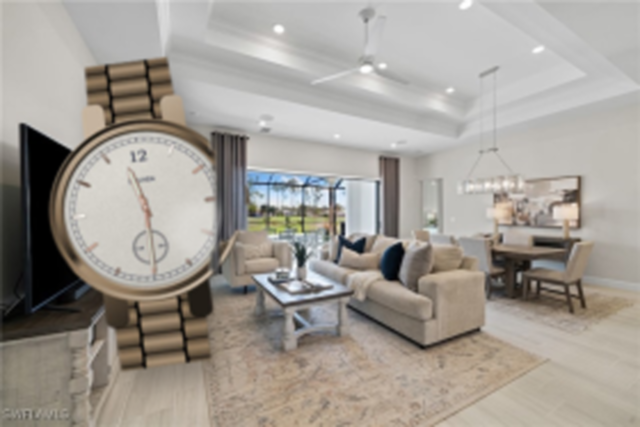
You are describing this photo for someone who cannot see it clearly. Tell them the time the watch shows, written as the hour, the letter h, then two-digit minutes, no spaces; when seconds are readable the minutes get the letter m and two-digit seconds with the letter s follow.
11h30
